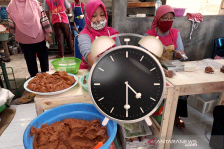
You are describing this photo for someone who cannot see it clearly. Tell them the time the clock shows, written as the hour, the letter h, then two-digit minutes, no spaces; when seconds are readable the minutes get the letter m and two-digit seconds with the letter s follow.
4h30
